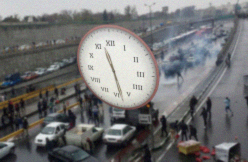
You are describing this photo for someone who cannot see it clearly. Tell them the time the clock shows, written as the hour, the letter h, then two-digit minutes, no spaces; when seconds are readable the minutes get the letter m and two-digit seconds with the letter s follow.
11h28
